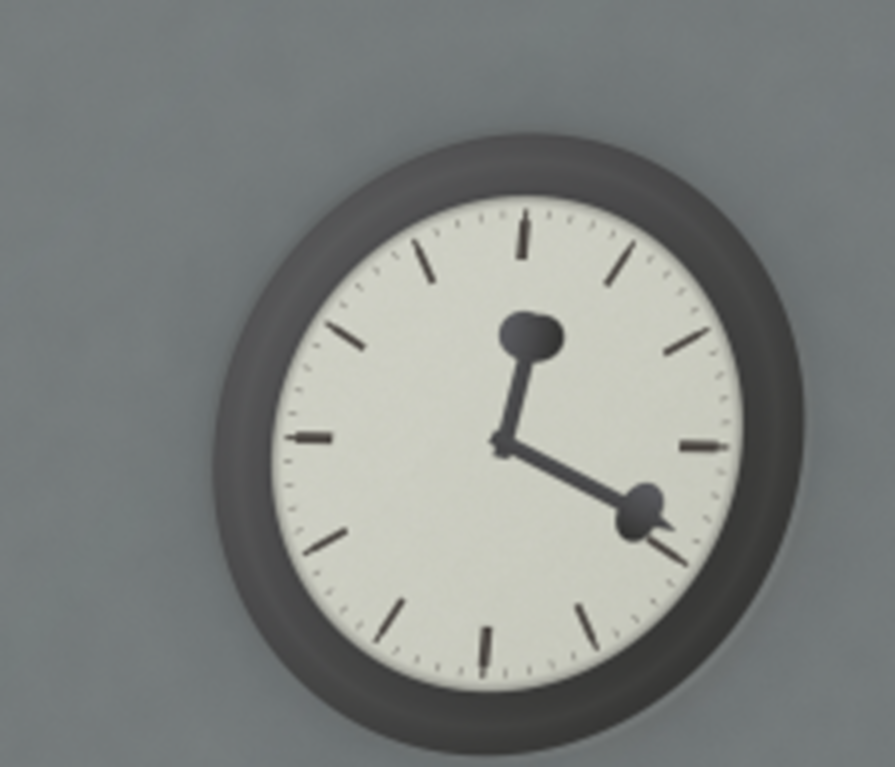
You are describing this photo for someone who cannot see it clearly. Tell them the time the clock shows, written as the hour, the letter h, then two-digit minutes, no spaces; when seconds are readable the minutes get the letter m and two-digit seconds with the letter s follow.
12h19
